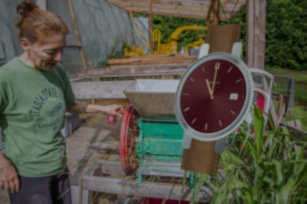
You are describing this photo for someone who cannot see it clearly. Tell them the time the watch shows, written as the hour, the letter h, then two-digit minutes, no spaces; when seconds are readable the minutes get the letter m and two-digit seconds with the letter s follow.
11h00
